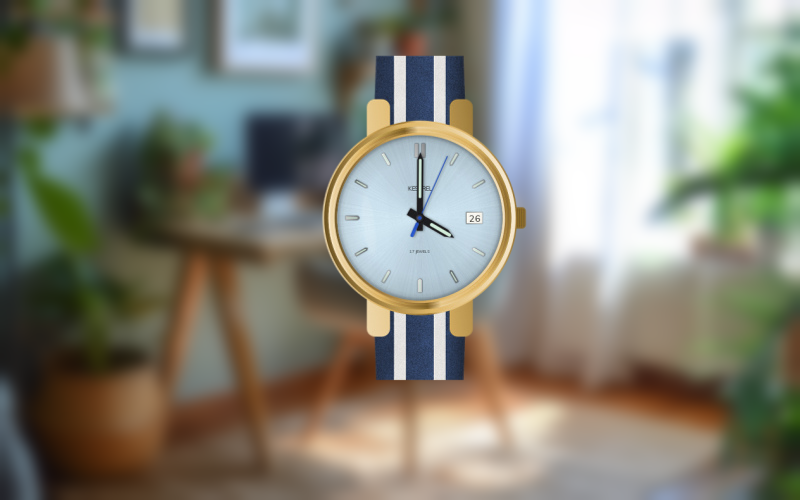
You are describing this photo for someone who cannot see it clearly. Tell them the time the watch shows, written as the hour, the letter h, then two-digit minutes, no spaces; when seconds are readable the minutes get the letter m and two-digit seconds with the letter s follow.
4h00m04s
